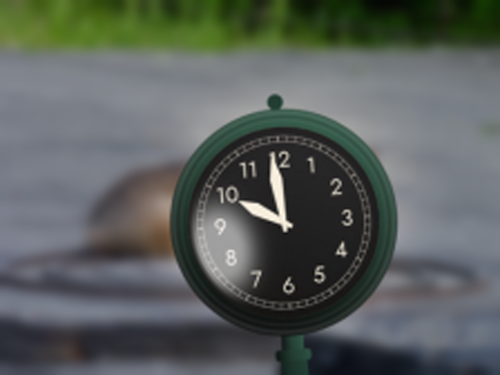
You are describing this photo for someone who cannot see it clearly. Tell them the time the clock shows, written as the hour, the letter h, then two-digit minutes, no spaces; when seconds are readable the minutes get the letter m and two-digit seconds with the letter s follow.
9h59
